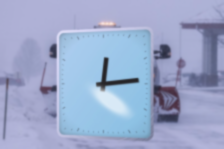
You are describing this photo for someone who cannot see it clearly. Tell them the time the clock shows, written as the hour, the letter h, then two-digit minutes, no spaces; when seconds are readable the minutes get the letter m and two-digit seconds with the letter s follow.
12h14
